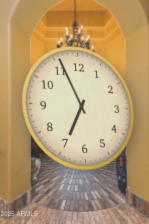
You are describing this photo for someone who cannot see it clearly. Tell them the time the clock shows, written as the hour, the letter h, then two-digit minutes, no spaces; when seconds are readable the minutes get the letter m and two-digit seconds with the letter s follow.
6h56
